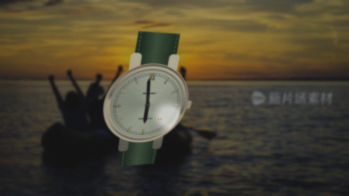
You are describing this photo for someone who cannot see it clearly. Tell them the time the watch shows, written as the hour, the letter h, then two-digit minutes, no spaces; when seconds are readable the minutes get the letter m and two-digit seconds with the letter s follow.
5h59
